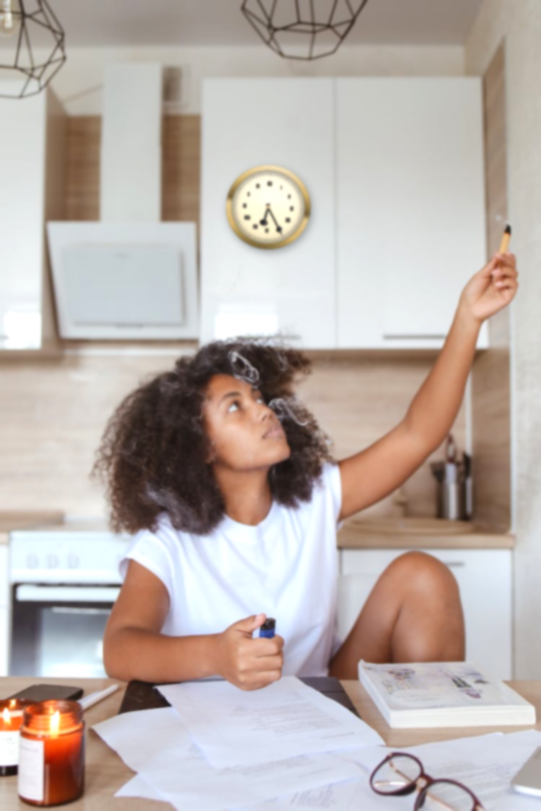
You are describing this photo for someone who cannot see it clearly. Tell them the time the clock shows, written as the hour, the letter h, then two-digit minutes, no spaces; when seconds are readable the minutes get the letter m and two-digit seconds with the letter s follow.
6h25
